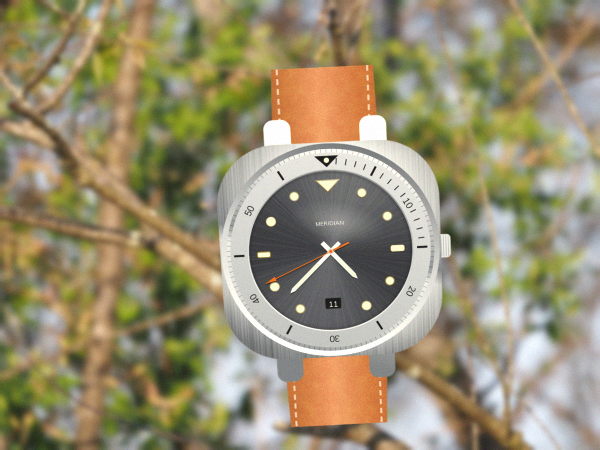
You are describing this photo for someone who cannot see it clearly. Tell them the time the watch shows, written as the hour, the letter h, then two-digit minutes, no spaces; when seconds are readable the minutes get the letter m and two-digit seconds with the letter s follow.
4h37m41s
